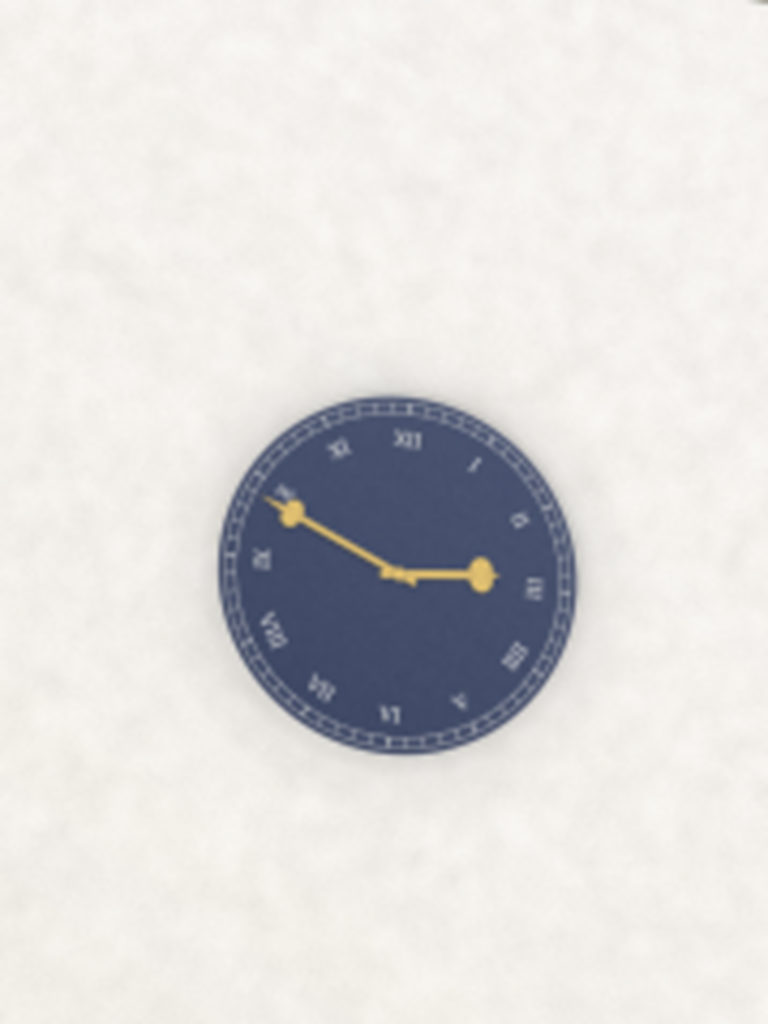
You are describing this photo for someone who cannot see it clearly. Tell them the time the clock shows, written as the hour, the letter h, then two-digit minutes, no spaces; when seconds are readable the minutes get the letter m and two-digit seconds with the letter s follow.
2h49
